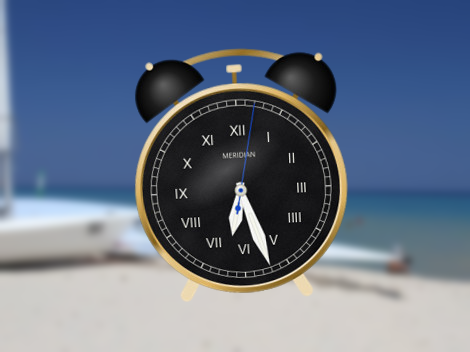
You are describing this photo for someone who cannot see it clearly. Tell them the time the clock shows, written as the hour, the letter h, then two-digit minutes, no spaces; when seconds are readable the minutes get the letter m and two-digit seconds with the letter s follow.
6h27m02s
